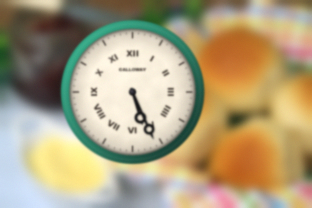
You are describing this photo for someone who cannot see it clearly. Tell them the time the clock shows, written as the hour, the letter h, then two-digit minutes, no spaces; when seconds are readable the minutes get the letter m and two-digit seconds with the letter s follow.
5h26
